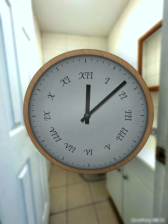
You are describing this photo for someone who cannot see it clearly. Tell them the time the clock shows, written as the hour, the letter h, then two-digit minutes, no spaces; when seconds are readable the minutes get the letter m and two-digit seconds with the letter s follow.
12h08
